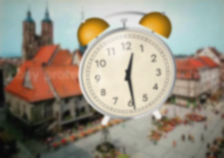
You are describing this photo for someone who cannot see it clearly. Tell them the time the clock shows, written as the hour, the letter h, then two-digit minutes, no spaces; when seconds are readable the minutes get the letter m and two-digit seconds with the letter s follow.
12h29
